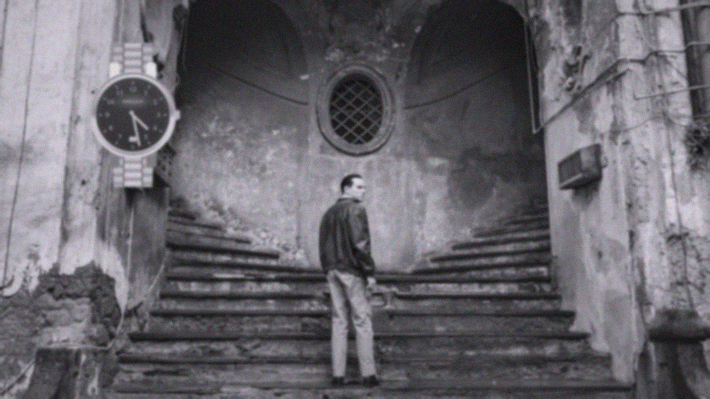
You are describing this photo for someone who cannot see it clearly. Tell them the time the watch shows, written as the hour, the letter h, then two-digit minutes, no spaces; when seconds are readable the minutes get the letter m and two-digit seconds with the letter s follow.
4h28
